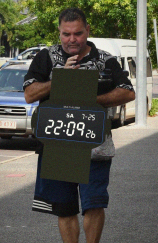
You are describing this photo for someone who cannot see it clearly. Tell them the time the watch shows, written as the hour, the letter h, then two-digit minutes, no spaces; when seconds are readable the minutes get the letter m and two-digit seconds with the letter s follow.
22h09m26s
